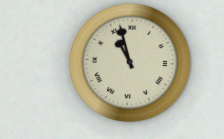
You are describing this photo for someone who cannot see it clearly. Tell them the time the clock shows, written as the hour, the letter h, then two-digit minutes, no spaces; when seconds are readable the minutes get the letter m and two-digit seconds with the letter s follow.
10h57
